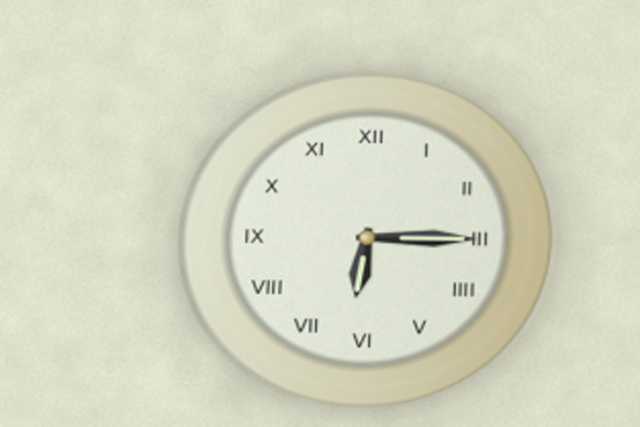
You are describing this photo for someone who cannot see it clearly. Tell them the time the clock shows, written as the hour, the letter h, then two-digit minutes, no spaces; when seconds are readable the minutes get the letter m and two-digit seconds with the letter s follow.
6h15
